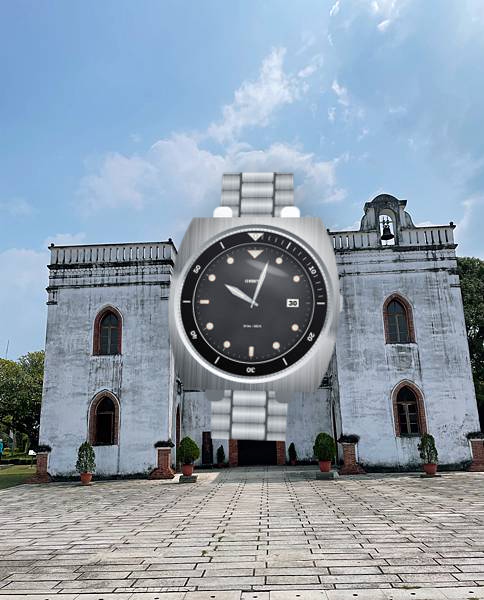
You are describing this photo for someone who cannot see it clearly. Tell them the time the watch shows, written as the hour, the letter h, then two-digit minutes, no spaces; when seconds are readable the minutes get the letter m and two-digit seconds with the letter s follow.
10h03
